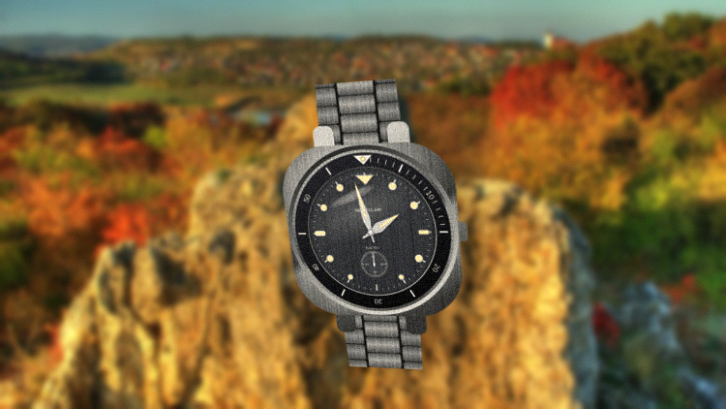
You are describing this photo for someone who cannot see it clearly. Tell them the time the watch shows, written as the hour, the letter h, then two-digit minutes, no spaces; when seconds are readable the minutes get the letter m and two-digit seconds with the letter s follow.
1h58
